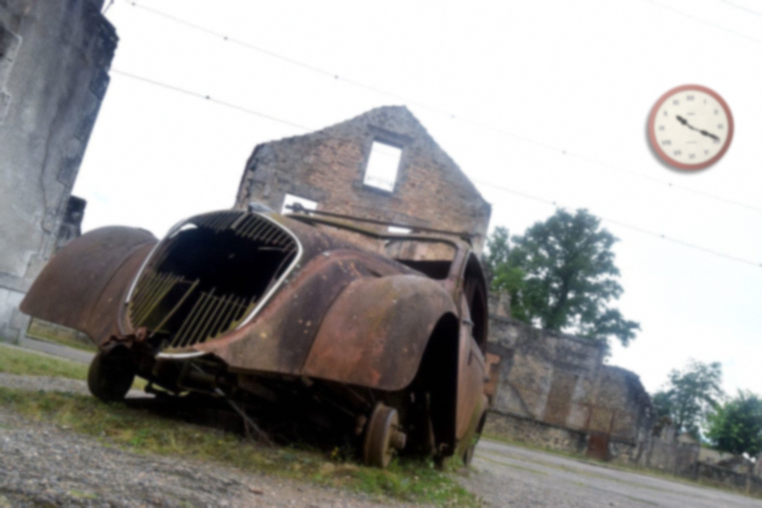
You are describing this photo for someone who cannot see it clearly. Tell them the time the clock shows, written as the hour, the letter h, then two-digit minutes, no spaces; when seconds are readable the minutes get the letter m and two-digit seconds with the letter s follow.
10h19
